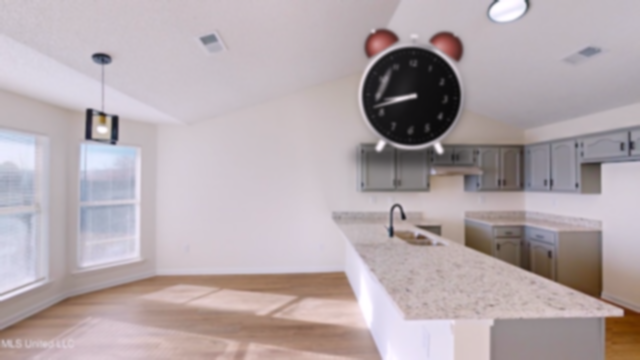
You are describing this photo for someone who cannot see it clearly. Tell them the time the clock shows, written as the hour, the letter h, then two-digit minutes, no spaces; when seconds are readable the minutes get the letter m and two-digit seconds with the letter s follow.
8h42
